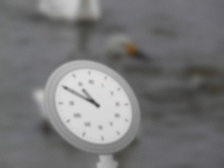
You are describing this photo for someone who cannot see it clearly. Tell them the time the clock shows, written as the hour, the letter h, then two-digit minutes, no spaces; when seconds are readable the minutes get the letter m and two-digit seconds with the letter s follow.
10h50
